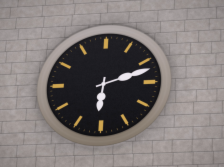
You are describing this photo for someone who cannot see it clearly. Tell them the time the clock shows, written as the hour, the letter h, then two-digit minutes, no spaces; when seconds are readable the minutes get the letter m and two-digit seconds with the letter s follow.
6h12
